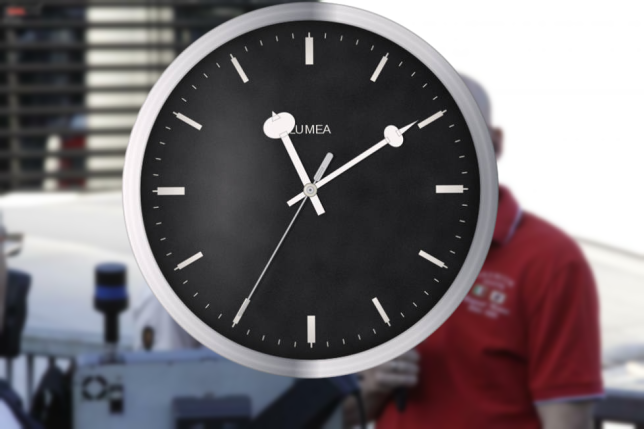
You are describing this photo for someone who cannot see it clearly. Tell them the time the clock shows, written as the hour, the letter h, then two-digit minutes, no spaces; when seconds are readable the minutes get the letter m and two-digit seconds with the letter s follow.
11h09m35s
